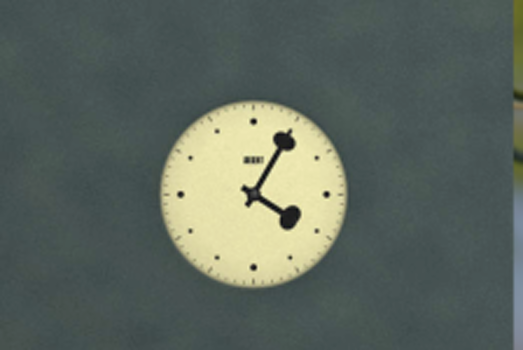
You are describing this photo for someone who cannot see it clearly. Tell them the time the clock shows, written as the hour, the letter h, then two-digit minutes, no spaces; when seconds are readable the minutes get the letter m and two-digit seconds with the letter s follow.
4h05
